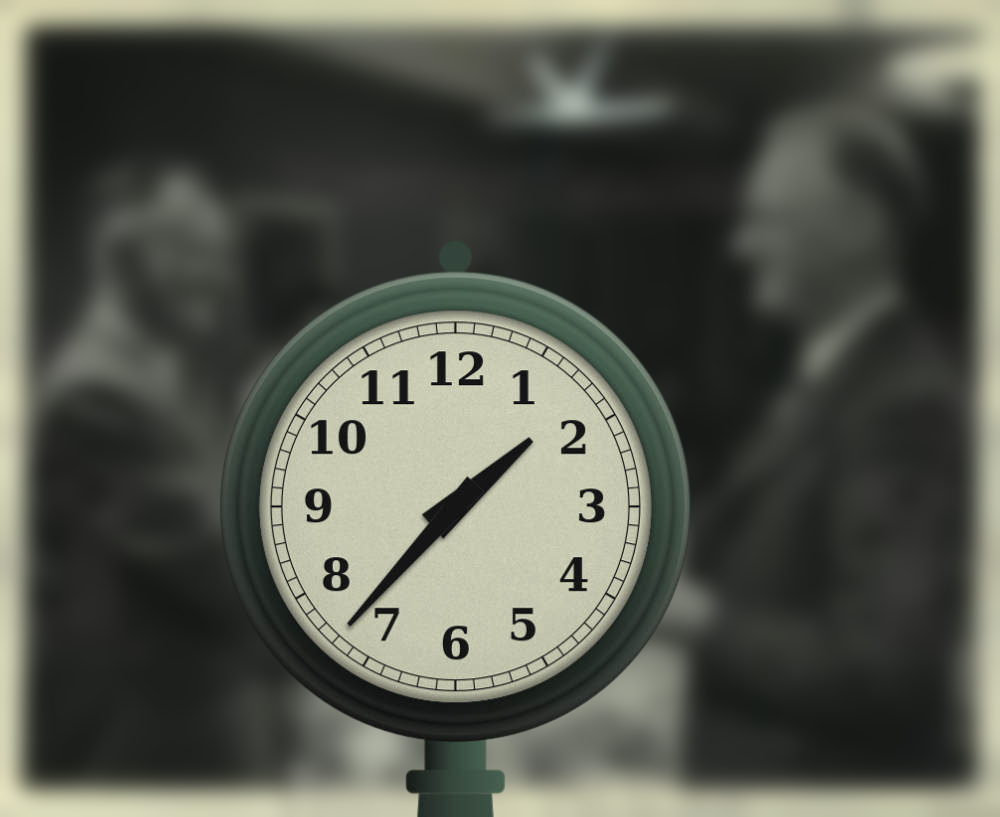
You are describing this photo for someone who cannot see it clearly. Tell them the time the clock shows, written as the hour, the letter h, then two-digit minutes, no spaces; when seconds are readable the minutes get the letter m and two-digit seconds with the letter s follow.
1h37
